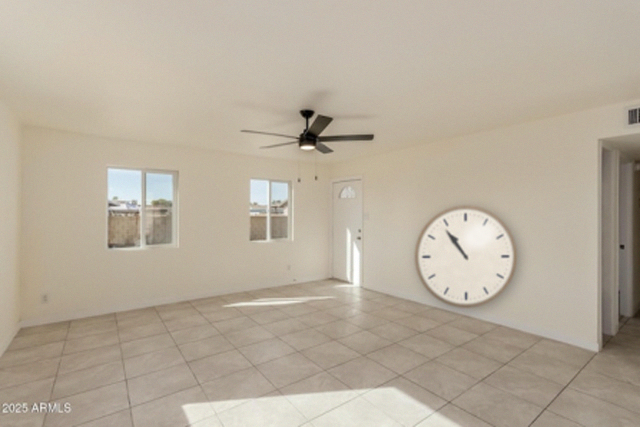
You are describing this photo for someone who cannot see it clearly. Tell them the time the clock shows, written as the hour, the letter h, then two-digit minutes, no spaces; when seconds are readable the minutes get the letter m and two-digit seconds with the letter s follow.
10h54
